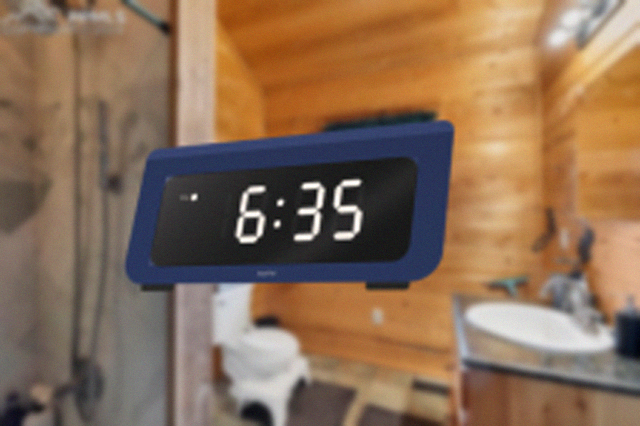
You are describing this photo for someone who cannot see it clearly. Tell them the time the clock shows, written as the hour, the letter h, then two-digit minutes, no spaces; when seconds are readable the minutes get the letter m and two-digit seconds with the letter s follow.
6h35
